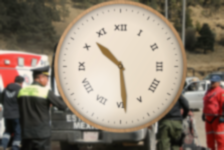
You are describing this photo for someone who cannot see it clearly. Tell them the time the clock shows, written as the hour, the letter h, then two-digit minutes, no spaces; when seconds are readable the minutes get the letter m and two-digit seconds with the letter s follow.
10h29
